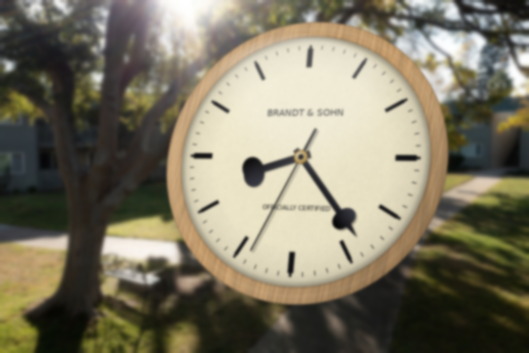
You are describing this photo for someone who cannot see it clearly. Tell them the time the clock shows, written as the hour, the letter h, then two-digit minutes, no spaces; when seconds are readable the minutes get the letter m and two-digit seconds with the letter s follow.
8h23m34s
